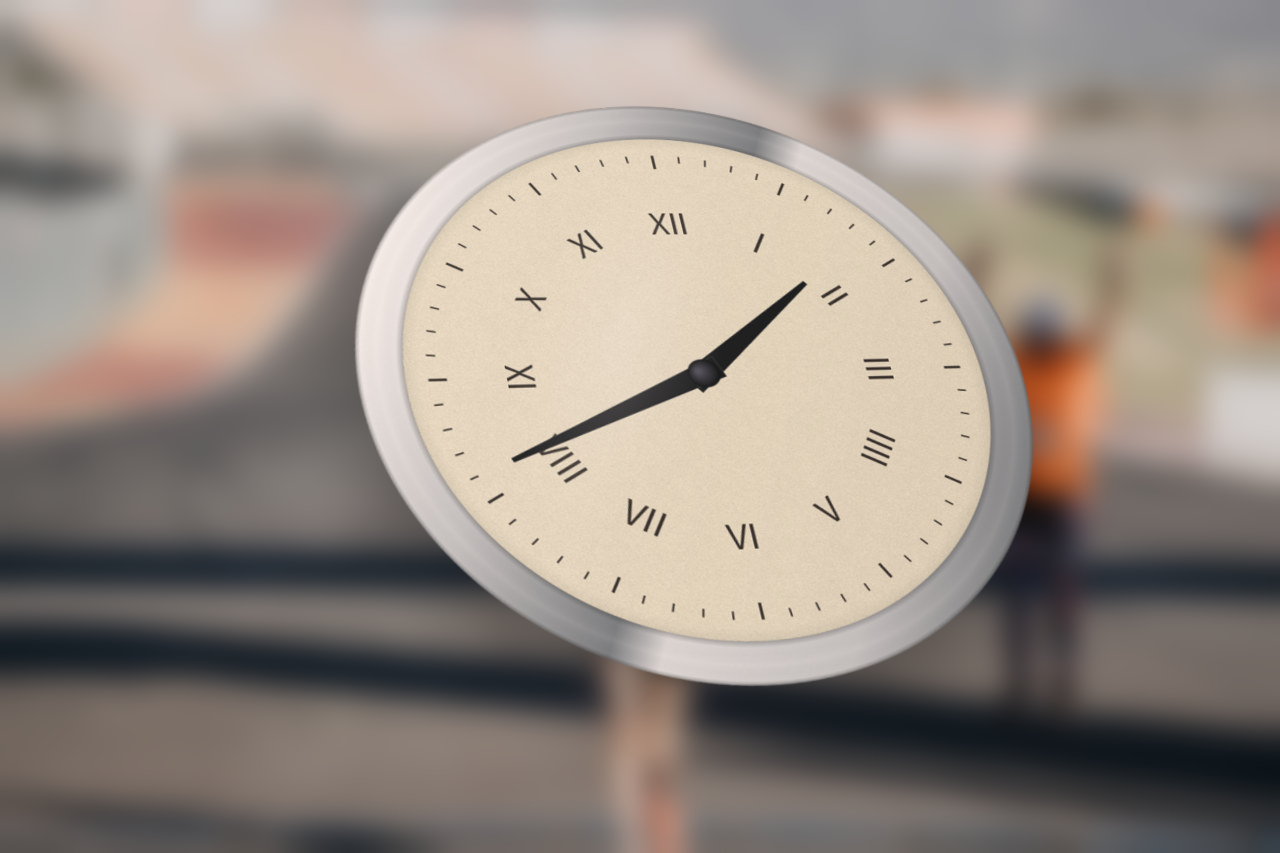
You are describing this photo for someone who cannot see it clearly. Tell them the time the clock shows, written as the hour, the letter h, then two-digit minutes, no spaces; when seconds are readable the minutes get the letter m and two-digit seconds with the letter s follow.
1h41
